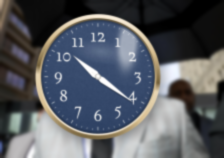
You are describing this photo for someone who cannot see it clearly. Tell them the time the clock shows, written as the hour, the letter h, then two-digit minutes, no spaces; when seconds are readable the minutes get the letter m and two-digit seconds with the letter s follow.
10h21
